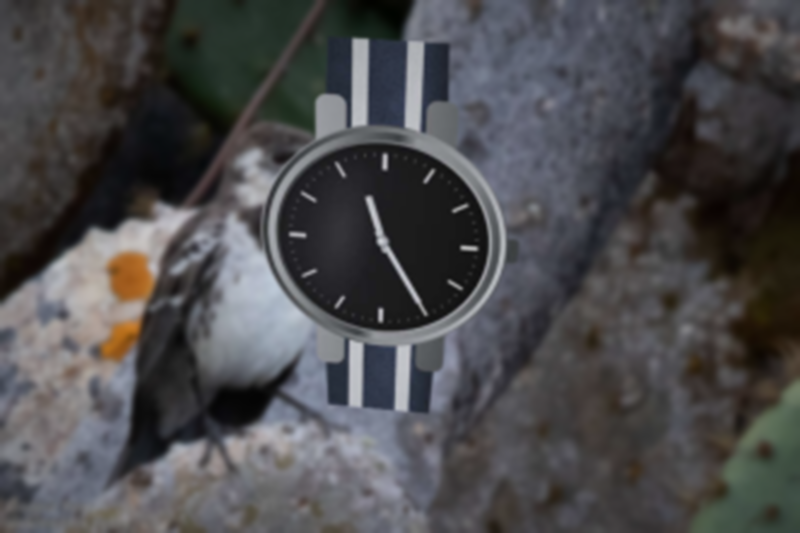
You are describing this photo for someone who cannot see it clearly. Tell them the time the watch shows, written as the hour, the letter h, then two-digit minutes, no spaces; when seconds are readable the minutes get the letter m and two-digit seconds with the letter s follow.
11h25
